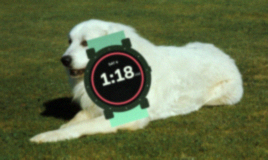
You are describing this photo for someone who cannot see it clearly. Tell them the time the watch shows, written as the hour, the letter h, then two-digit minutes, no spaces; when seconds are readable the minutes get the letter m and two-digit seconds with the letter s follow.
1h18
